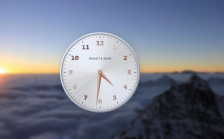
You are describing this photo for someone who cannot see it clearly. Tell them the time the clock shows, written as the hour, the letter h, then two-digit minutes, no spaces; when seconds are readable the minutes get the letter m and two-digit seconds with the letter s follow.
4h31
